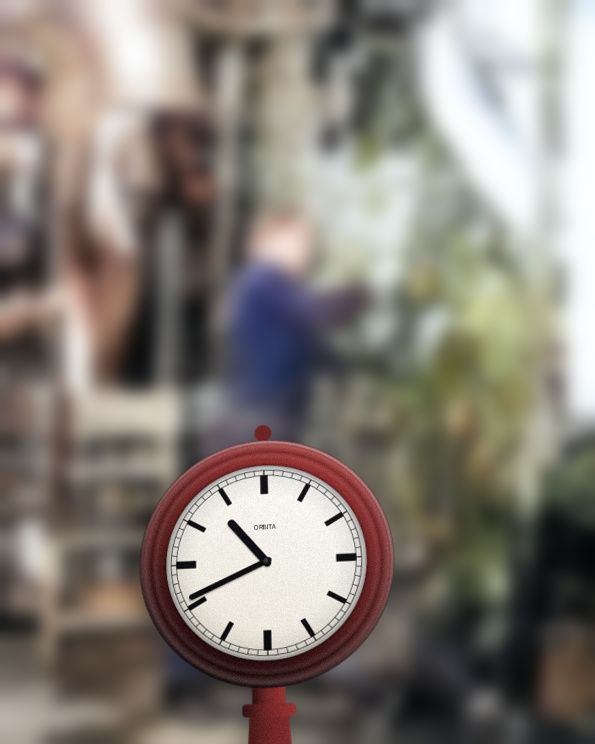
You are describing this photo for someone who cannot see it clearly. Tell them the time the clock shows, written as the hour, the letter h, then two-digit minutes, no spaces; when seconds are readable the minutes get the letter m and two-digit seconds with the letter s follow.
10h41
